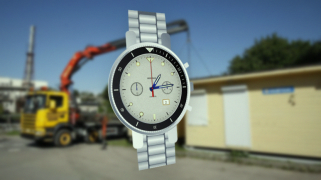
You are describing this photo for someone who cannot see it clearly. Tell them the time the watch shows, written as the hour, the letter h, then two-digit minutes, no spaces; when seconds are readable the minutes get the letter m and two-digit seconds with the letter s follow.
1h14
